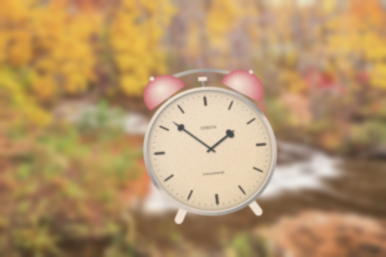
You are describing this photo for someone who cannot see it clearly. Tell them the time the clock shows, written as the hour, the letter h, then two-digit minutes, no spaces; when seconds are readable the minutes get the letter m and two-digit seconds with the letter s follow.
1h52
